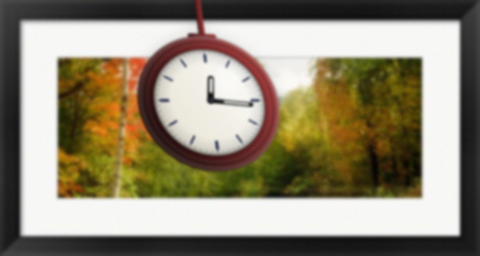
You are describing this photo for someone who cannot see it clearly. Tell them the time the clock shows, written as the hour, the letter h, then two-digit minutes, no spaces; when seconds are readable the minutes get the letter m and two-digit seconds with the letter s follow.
12h16
